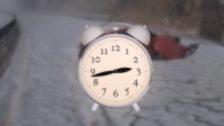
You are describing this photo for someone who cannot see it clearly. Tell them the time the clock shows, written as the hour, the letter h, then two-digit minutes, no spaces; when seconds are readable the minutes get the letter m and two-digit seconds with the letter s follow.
2h43
